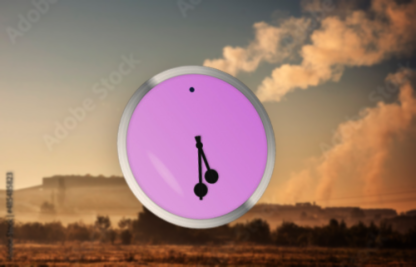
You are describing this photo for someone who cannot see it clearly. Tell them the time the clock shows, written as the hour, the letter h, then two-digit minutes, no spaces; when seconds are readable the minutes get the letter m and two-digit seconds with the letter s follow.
5h31
